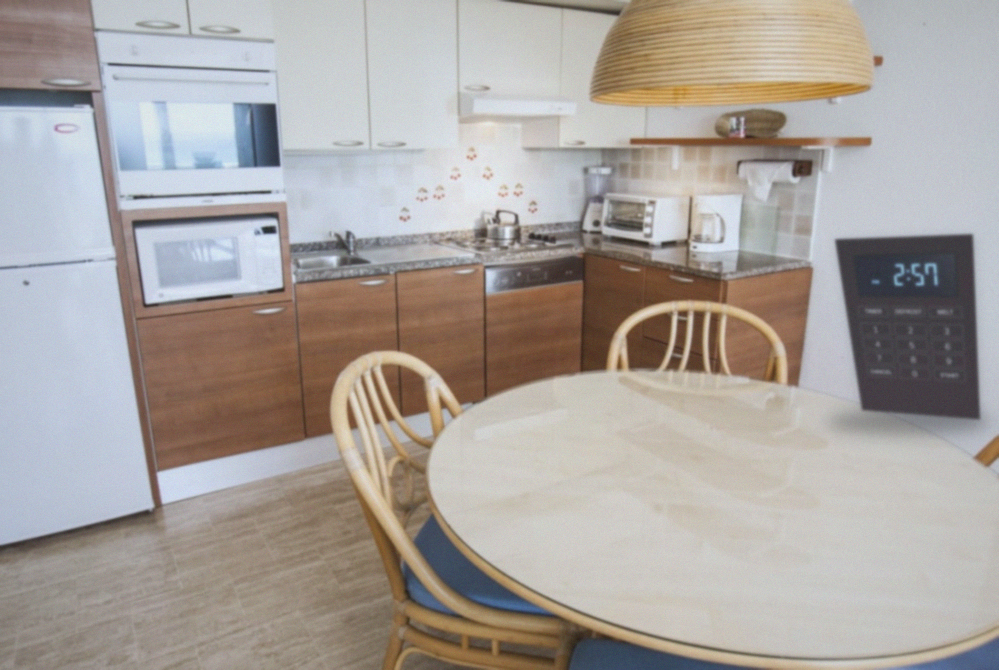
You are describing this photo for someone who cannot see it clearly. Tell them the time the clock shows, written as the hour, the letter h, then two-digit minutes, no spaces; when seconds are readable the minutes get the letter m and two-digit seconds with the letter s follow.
2h57
